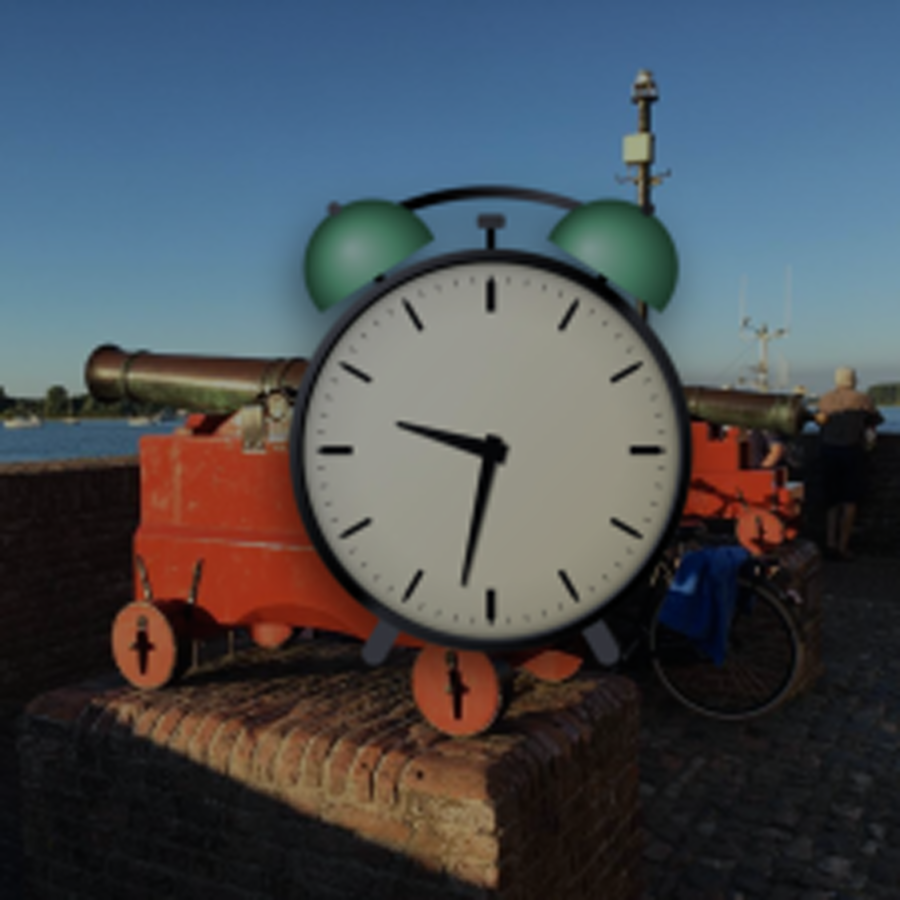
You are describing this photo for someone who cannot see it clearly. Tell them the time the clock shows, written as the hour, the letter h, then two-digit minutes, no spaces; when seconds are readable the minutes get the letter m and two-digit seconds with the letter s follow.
9h32
